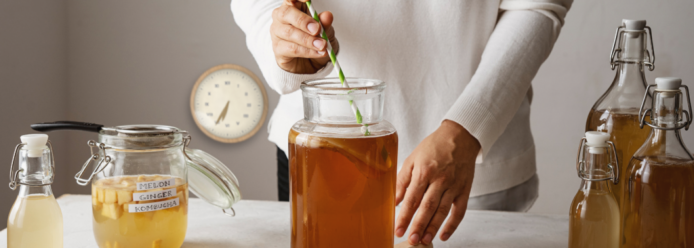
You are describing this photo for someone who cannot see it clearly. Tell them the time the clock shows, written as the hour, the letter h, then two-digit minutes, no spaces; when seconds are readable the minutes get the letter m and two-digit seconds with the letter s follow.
6h35
